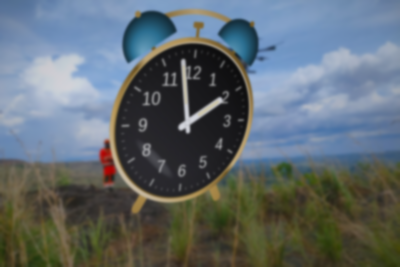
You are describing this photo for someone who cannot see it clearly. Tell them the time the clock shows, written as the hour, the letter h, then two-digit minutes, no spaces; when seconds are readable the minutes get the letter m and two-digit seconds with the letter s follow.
1h58
